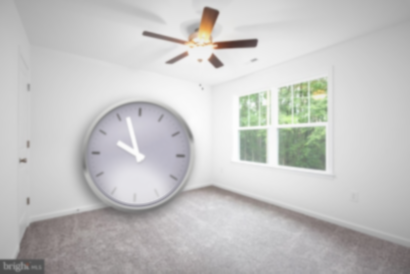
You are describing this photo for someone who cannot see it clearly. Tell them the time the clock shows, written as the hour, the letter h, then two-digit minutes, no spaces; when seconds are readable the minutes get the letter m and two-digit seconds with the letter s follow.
9h57
